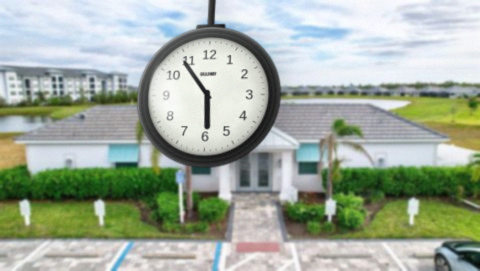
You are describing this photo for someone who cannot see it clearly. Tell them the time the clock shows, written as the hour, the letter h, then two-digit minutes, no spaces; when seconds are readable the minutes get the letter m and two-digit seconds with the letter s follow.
5h54
